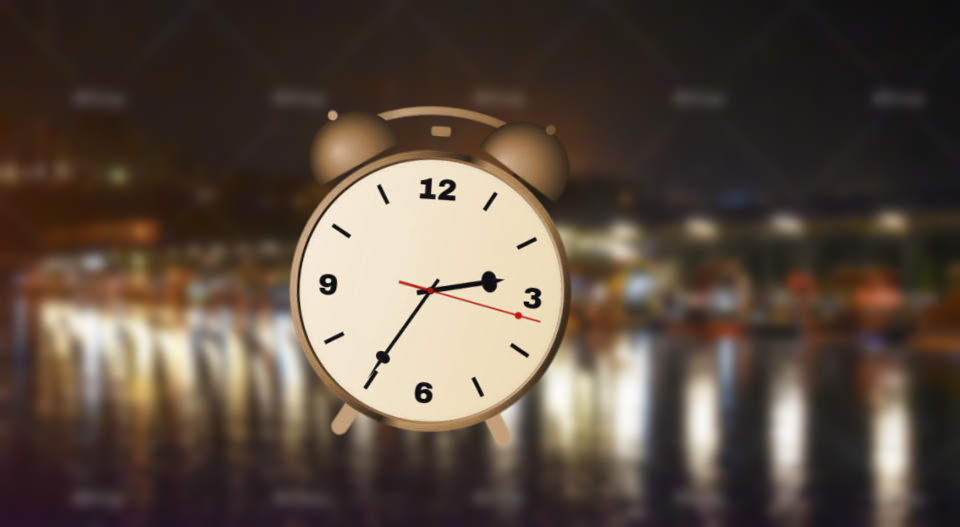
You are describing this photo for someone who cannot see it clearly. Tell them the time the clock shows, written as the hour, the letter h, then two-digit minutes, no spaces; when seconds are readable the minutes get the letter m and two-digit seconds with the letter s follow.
2h35m17s
